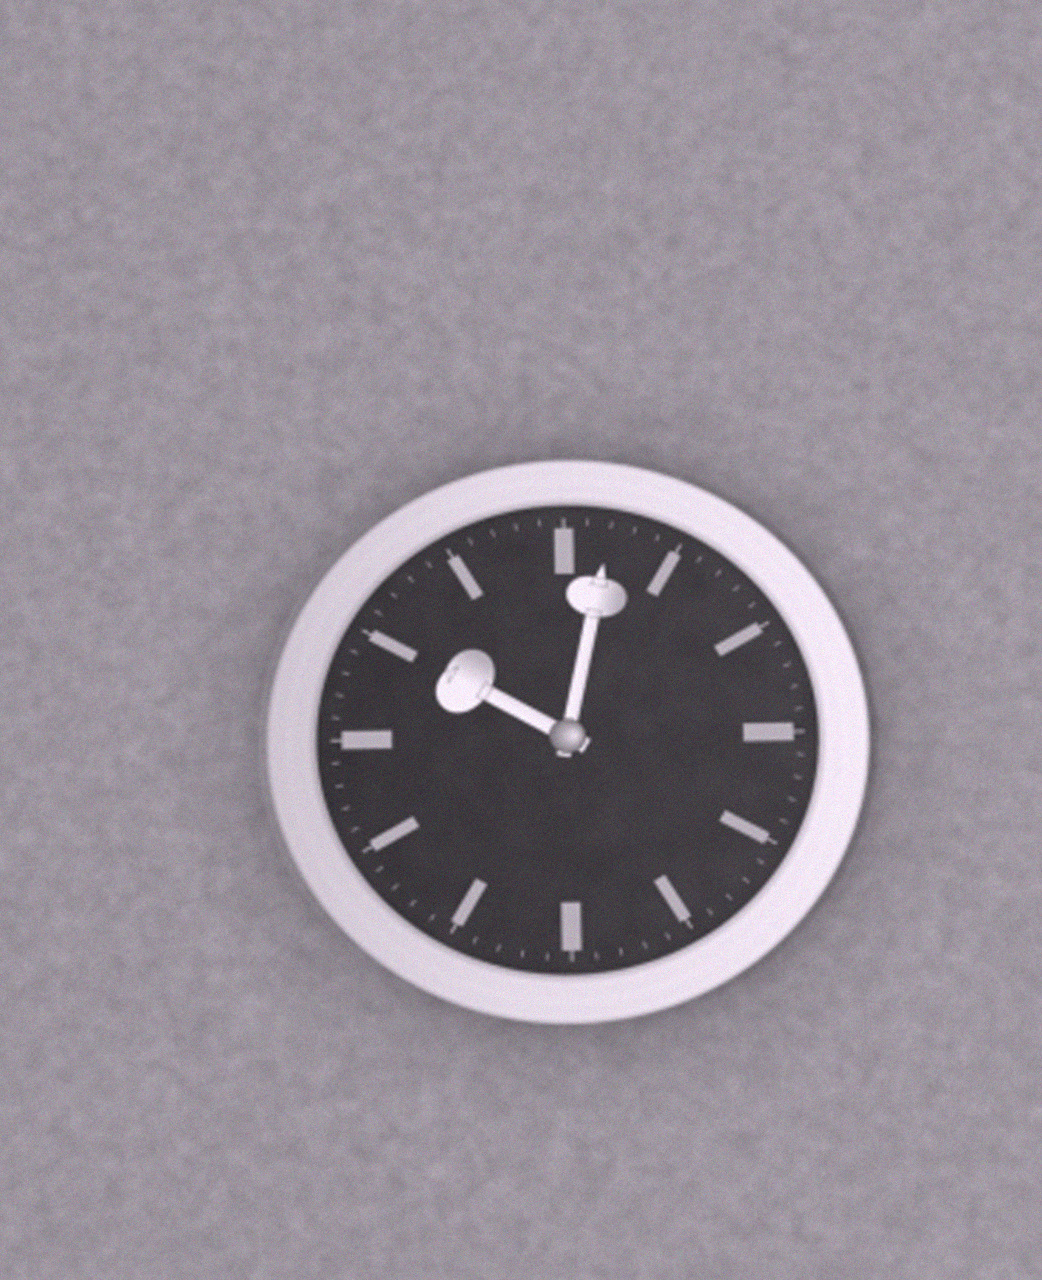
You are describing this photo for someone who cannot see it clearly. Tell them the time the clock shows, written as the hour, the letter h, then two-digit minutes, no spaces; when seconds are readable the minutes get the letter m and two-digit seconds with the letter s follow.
10h02
